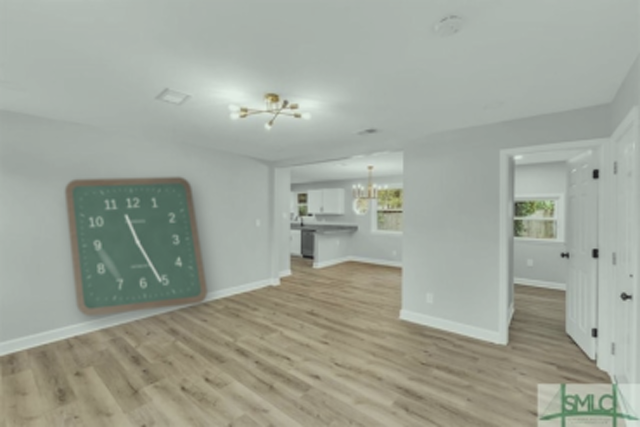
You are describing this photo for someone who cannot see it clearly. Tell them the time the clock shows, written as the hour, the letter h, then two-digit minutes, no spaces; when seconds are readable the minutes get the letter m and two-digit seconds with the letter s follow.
11h26
